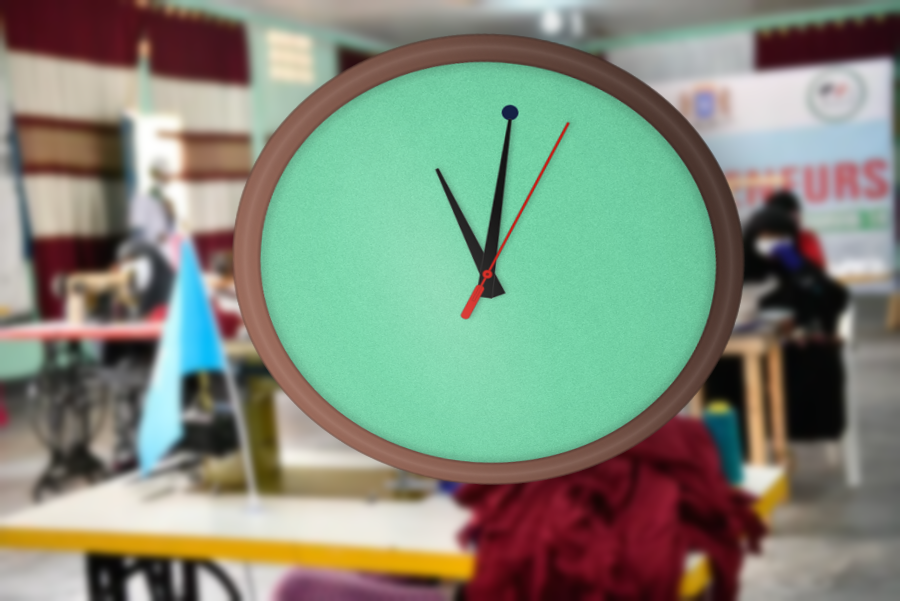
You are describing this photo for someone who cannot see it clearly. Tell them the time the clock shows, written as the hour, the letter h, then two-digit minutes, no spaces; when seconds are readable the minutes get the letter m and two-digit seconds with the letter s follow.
11h00m03s
